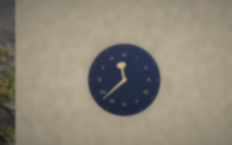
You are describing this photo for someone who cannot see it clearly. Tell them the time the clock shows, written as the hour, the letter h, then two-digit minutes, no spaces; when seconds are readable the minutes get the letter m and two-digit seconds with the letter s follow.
11h38
